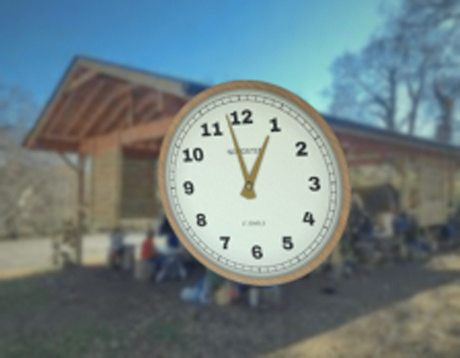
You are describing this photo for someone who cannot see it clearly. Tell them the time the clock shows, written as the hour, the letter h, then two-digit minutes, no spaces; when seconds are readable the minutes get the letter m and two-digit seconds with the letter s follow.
12h58
